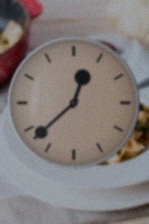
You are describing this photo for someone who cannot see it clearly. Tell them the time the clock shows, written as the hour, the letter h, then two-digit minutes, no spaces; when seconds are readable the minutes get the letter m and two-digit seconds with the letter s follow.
12h38
